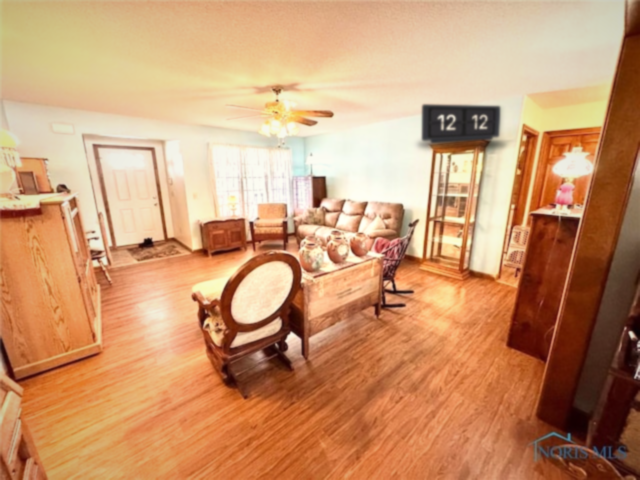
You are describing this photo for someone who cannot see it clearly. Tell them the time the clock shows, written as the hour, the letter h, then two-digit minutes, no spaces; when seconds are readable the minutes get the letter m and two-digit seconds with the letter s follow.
12h12
